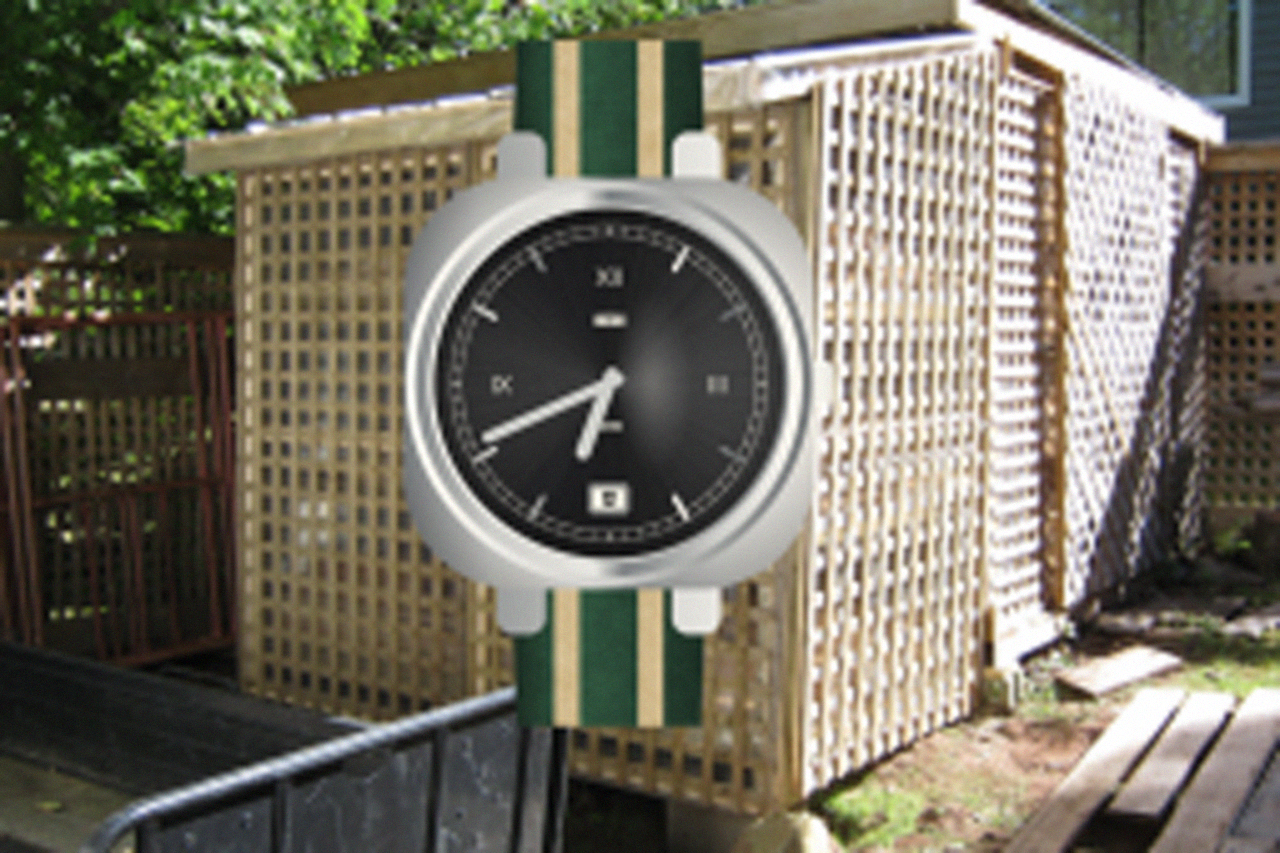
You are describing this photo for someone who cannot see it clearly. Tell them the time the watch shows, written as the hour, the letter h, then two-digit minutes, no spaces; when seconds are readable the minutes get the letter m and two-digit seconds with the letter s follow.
6h41
